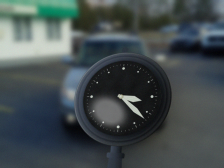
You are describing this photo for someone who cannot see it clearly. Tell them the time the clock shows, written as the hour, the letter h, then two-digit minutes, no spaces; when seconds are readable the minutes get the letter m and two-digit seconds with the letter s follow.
3h22
